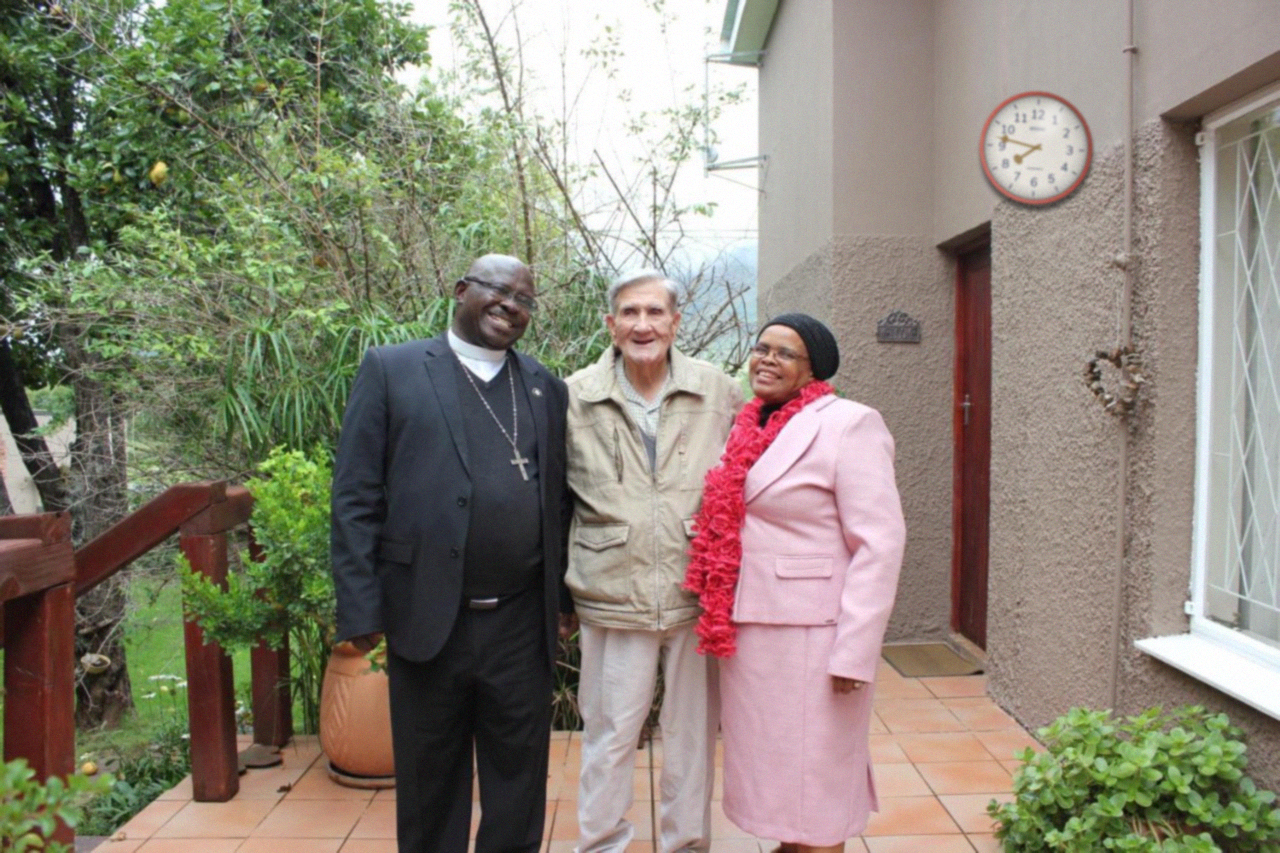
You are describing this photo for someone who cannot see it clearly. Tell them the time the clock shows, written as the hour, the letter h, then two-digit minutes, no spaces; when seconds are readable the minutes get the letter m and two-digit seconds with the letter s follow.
7h47
